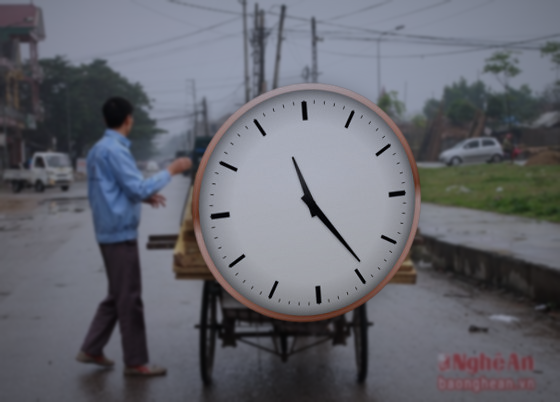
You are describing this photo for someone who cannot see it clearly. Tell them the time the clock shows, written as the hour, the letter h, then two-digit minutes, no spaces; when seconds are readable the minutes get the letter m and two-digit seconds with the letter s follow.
11h24
